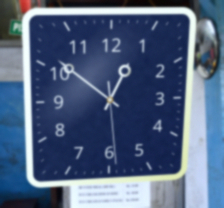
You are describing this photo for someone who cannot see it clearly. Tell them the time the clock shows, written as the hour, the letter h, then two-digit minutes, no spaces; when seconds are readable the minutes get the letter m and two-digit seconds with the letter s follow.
12h51m29s
